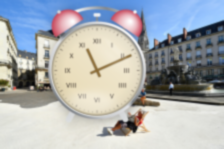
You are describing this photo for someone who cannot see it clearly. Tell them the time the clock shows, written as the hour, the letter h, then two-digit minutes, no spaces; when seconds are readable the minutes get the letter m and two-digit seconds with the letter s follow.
11h11
